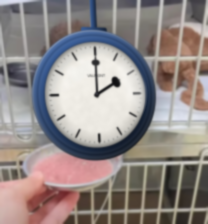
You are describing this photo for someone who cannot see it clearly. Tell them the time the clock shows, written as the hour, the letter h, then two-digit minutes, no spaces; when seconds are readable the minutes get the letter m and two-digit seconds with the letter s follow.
2h00
